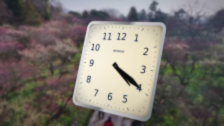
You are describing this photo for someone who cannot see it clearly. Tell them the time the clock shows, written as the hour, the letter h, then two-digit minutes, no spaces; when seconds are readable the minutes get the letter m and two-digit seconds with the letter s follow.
4h20
